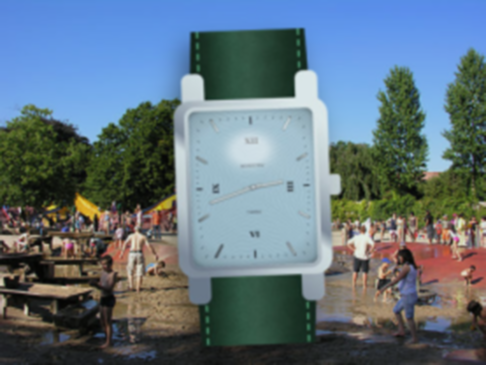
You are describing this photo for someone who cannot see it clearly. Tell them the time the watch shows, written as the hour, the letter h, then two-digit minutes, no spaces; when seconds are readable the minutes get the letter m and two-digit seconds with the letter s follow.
2h42
